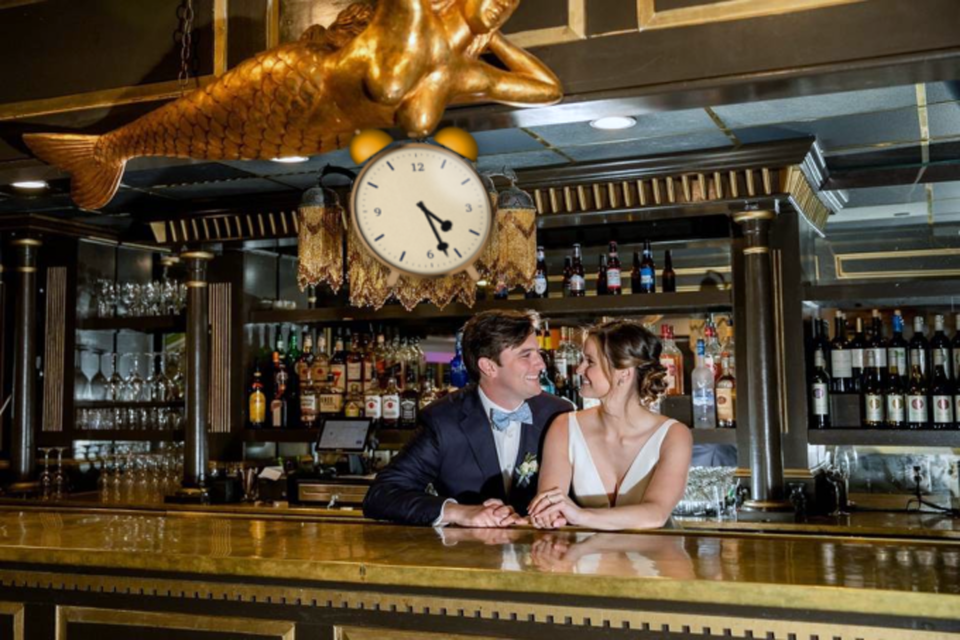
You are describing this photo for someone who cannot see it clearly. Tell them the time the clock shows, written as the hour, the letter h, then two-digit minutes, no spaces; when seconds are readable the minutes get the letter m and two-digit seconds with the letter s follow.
4h27
